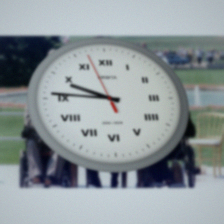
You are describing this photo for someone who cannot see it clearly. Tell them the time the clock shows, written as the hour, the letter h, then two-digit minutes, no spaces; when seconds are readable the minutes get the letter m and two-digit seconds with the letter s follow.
9h45m57s
